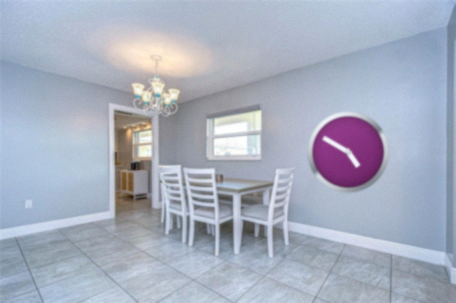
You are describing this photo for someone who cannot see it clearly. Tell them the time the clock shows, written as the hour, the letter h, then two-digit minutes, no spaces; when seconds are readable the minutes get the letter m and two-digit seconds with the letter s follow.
4h50
